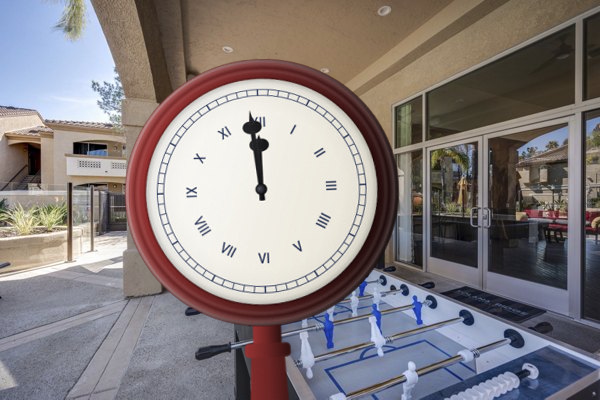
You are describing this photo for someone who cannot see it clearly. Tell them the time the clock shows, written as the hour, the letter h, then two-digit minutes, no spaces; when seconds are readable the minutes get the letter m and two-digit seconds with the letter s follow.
11h59
